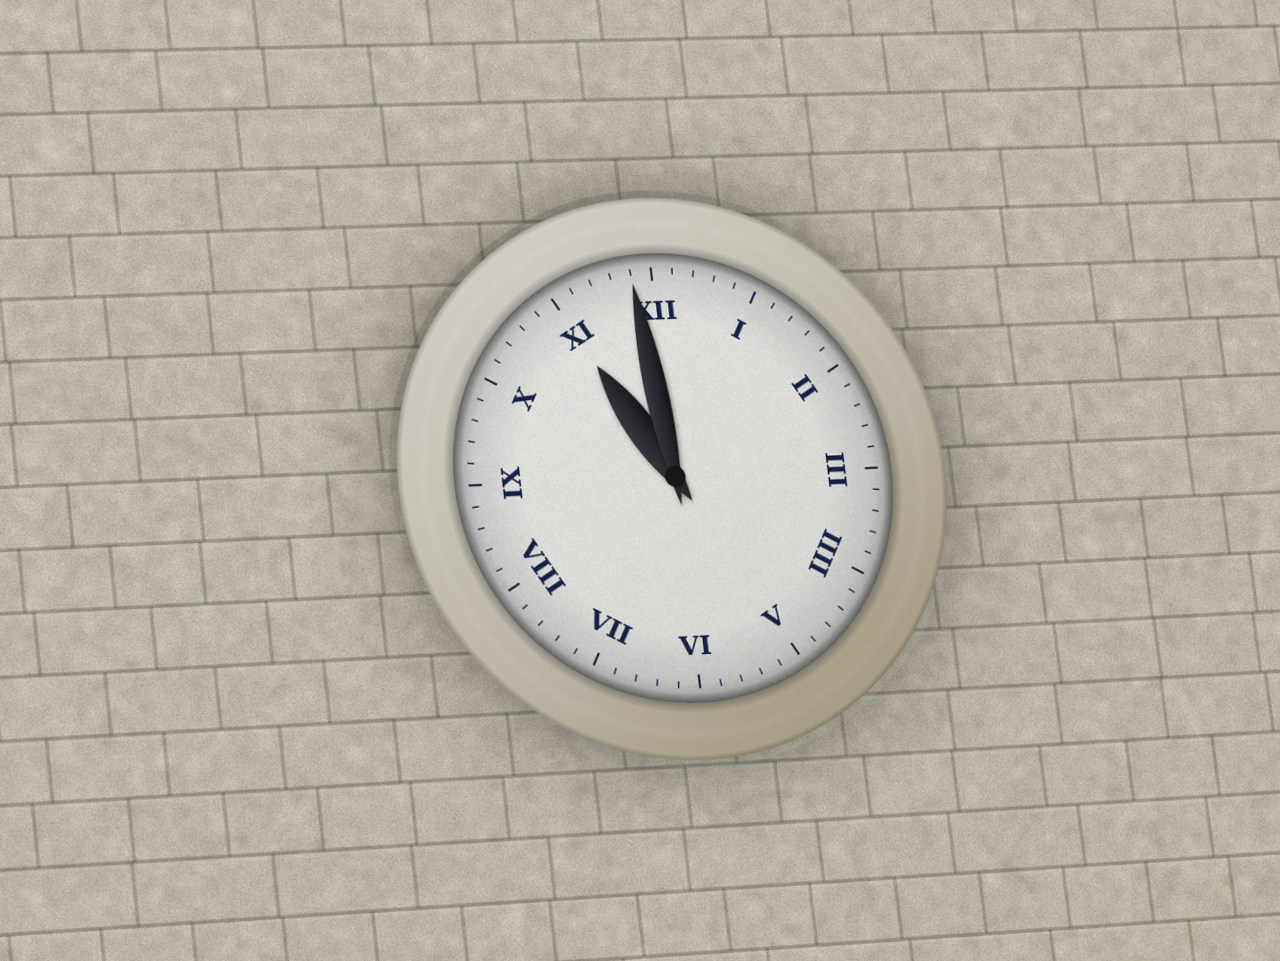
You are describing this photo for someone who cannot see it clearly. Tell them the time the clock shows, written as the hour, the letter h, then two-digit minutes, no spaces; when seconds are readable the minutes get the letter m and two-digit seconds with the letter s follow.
10h59
